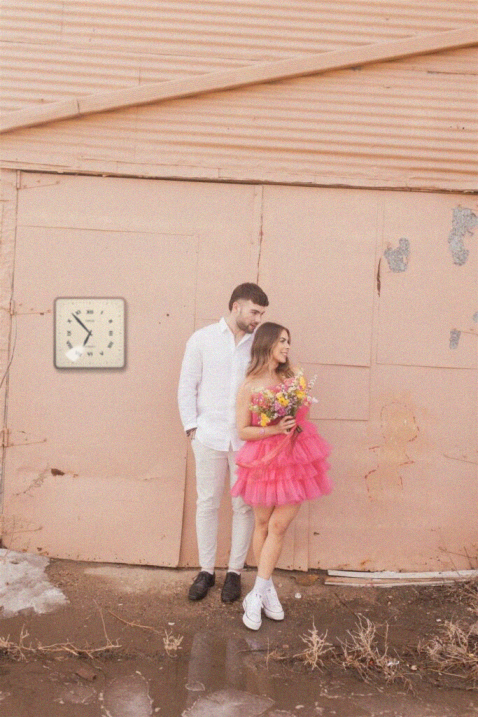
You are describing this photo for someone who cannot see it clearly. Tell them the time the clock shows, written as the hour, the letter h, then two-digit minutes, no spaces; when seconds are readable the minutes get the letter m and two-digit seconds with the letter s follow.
6h53
